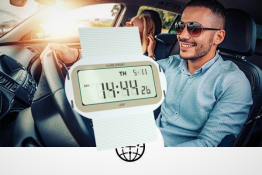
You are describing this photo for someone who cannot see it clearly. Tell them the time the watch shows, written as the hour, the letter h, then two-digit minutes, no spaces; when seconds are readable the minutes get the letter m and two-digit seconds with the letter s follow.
14h44m26s
